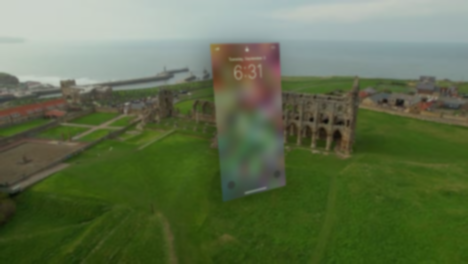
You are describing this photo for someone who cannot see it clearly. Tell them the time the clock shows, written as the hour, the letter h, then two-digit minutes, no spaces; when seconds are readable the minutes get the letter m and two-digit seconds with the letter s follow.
6h31
